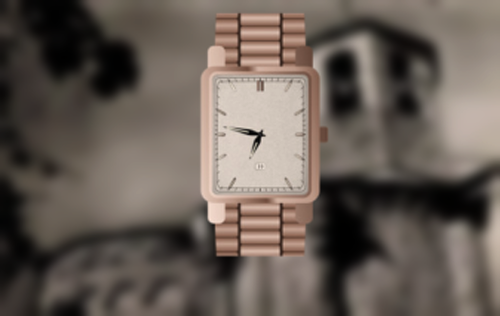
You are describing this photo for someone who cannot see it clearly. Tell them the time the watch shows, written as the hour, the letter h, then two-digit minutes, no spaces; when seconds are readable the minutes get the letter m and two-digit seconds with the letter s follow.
6h47
